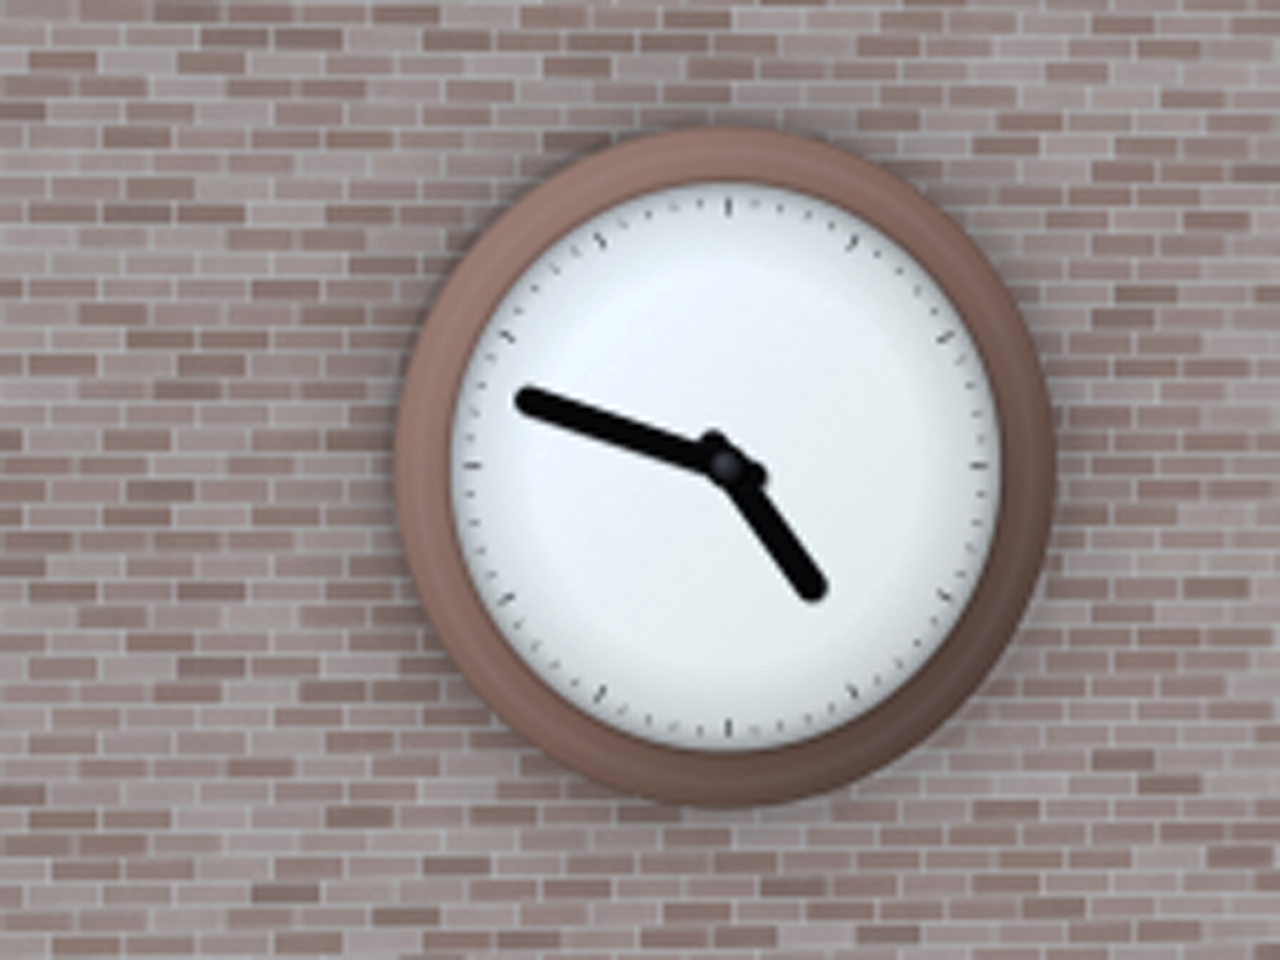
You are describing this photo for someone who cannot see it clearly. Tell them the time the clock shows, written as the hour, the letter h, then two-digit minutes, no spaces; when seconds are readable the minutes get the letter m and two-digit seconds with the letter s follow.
4h48
